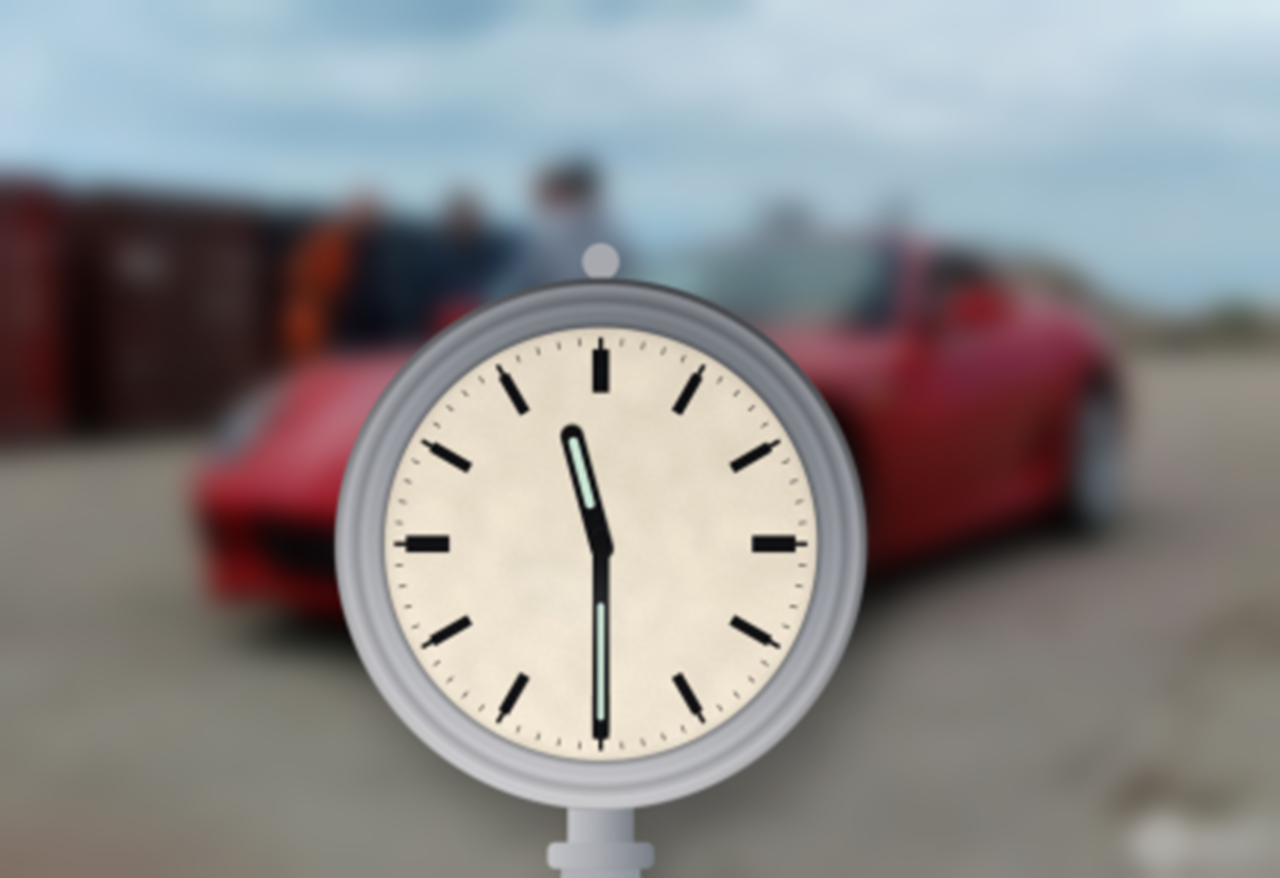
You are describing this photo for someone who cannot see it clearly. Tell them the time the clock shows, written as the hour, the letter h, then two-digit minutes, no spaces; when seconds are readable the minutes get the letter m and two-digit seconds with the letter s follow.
11h30
